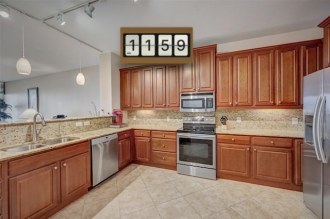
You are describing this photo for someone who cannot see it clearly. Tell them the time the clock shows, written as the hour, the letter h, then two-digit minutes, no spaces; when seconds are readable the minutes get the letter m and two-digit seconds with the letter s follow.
11h59
